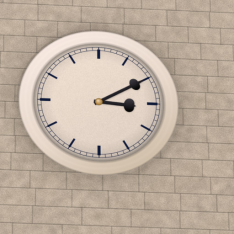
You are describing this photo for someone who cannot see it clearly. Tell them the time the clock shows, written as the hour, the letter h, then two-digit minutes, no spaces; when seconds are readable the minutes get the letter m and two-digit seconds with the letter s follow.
3h10
